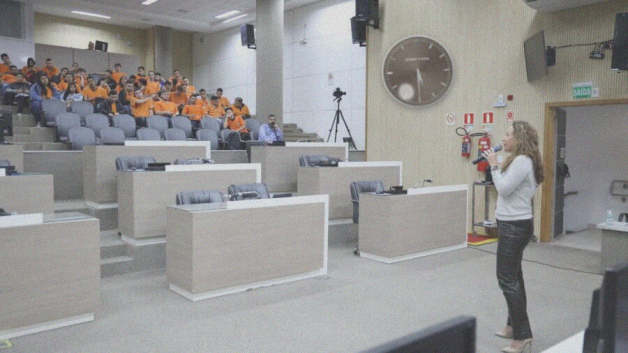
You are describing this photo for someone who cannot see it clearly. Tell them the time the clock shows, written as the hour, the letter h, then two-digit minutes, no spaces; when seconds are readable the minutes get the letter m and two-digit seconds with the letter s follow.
5h30
